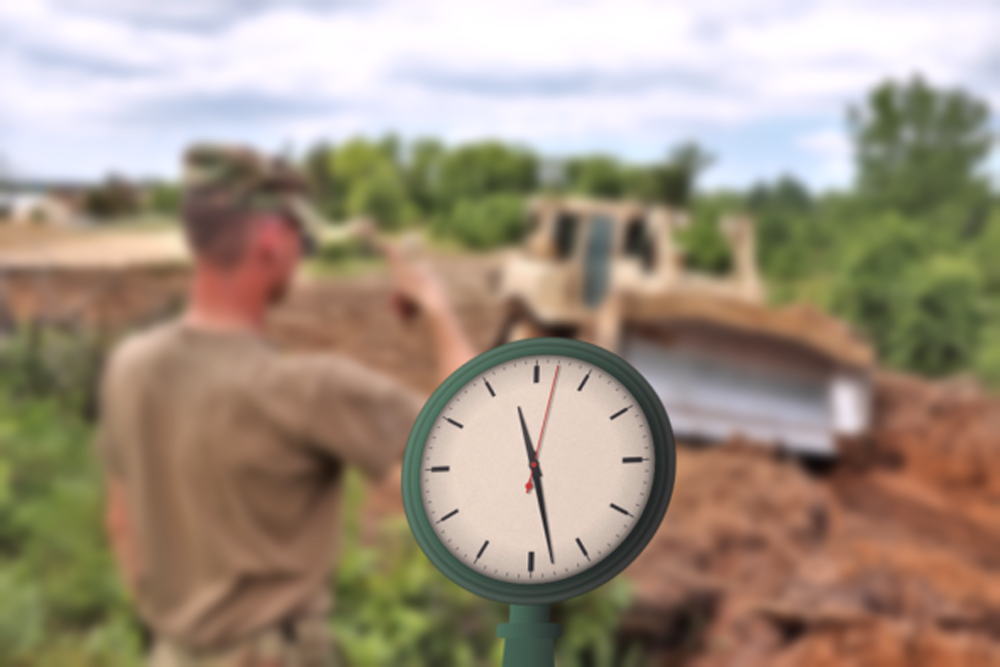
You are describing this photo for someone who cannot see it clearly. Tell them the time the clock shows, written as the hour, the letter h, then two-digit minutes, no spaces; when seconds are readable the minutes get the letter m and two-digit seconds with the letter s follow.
11h28m02s
